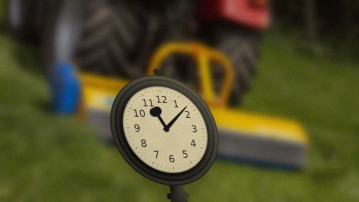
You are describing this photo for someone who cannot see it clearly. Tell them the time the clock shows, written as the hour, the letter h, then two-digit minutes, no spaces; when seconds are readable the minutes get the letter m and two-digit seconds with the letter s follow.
11h08
